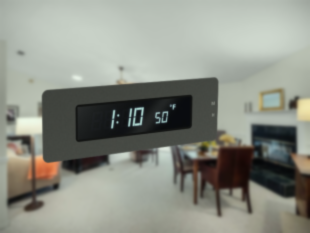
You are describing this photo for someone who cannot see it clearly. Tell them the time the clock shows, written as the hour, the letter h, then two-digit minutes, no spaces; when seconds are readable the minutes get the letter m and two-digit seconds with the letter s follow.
1h10
